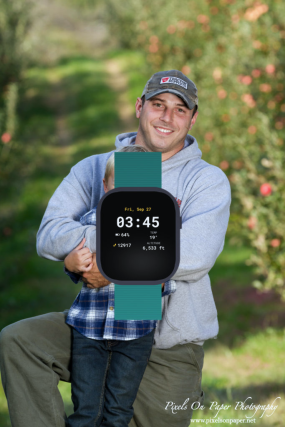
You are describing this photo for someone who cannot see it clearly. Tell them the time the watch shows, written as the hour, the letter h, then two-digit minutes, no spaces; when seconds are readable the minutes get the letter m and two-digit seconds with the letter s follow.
3h45
